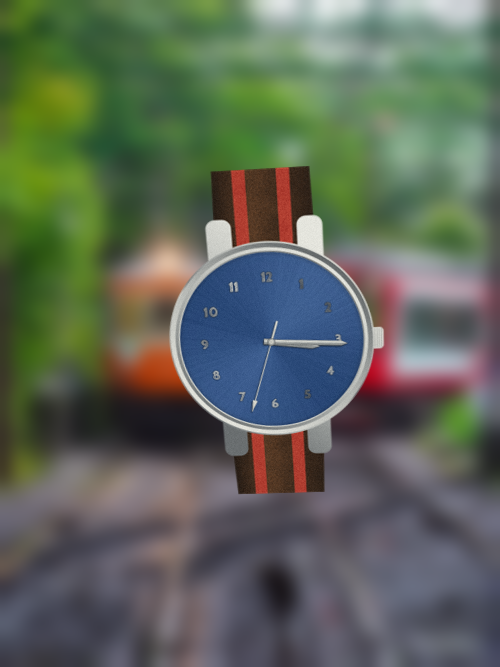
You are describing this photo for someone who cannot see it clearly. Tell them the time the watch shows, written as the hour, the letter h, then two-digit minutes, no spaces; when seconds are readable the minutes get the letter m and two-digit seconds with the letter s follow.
3h15m33s
